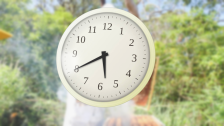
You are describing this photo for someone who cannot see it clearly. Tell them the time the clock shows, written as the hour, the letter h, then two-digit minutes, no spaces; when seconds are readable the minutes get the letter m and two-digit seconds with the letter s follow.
5h40
